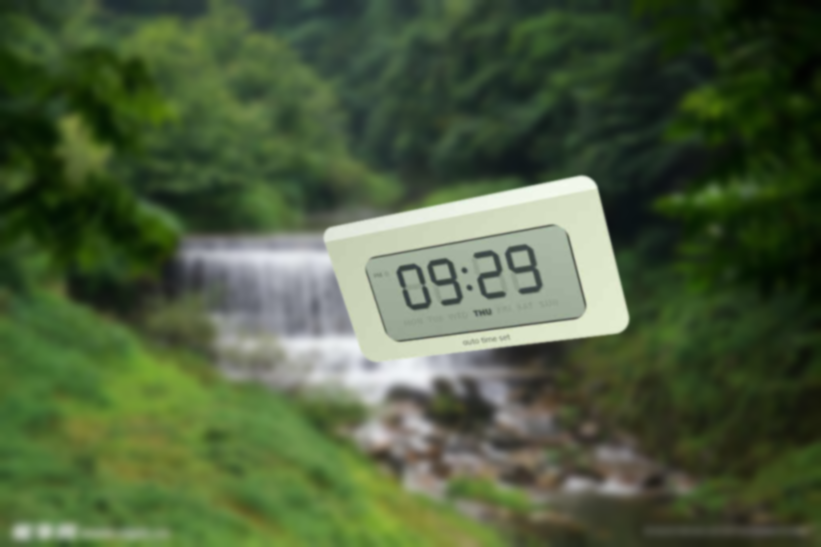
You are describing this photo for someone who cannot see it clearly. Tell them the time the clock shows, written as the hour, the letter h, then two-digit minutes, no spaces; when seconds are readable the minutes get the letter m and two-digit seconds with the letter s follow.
9h29
